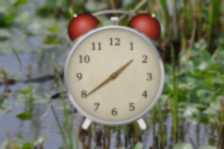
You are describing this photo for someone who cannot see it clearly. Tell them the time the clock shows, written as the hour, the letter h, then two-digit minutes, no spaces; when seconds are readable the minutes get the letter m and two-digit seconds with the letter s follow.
1h39
